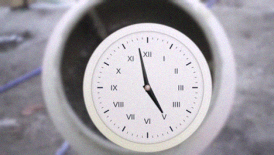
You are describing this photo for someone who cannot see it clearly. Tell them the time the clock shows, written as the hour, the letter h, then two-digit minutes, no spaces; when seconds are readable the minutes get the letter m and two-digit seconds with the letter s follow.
4h58
